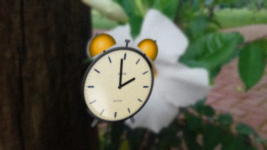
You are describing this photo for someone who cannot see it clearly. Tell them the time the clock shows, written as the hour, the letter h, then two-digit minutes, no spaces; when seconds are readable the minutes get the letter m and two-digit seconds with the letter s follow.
1h59
